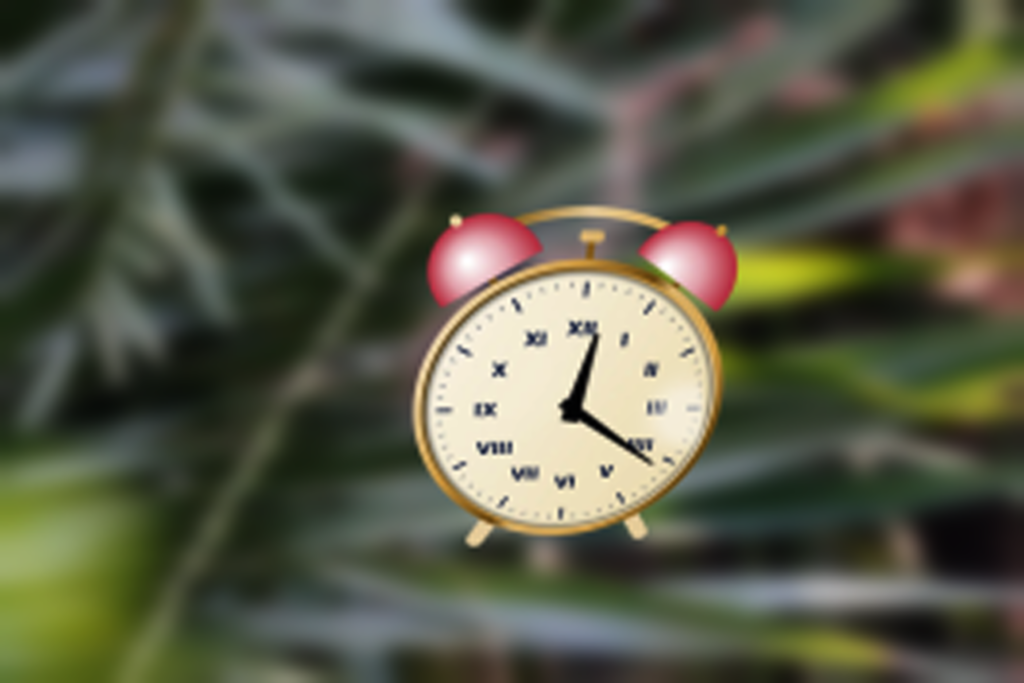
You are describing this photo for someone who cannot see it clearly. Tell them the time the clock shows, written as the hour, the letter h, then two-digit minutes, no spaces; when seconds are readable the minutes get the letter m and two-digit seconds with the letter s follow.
12h21
